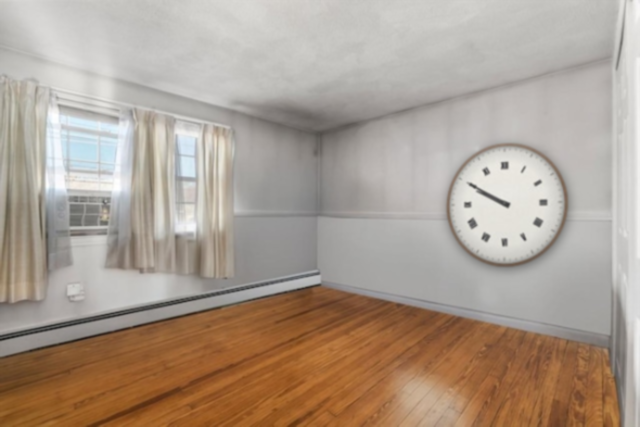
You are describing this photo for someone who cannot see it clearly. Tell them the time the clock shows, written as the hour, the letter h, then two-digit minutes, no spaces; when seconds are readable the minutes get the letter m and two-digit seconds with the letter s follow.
9h50
